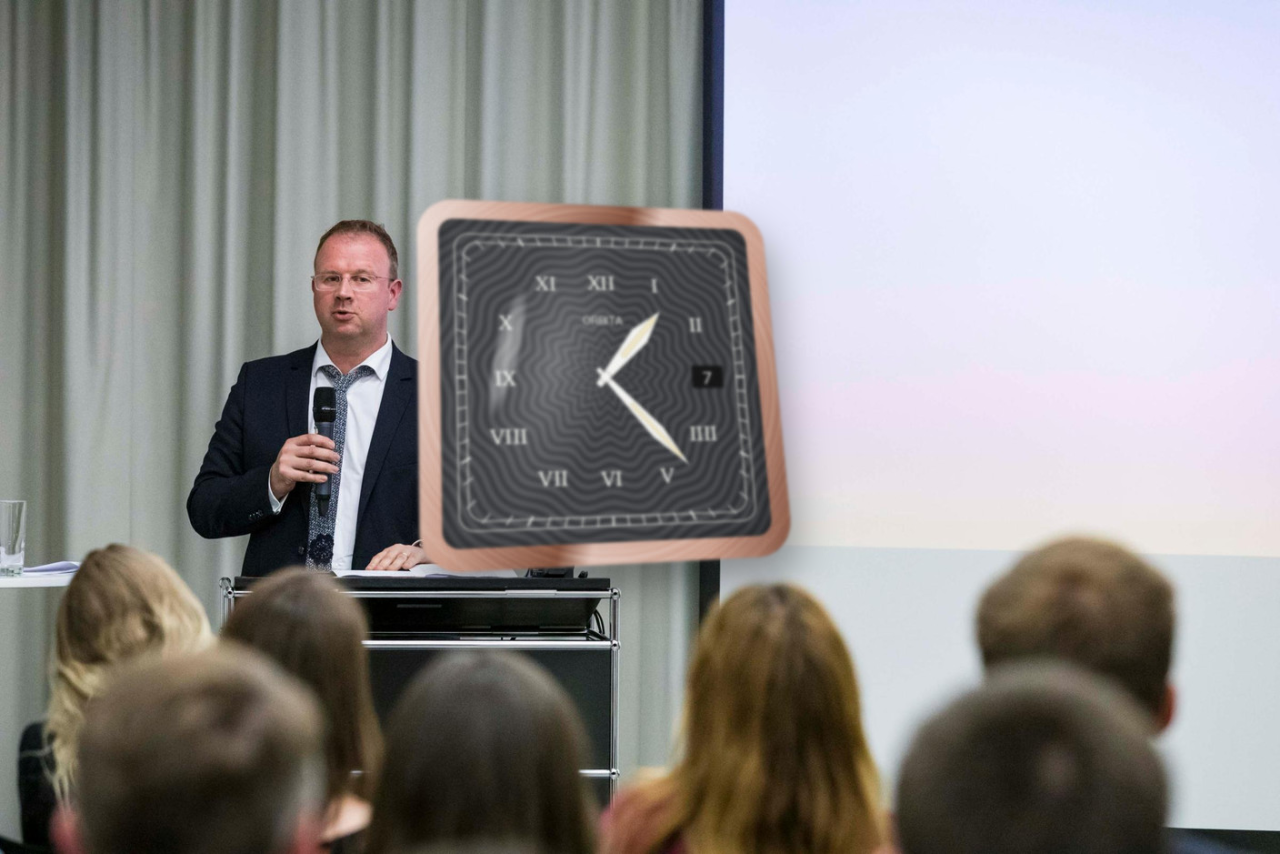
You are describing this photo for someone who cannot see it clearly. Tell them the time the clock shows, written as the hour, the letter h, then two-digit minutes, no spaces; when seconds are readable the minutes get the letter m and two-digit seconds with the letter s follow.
1h23
